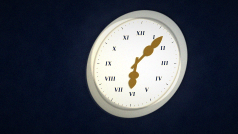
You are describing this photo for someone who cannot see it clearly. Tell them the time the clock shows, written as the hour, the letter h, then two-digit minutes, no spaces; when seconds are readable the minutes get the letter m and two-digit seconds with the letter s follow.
6h07
